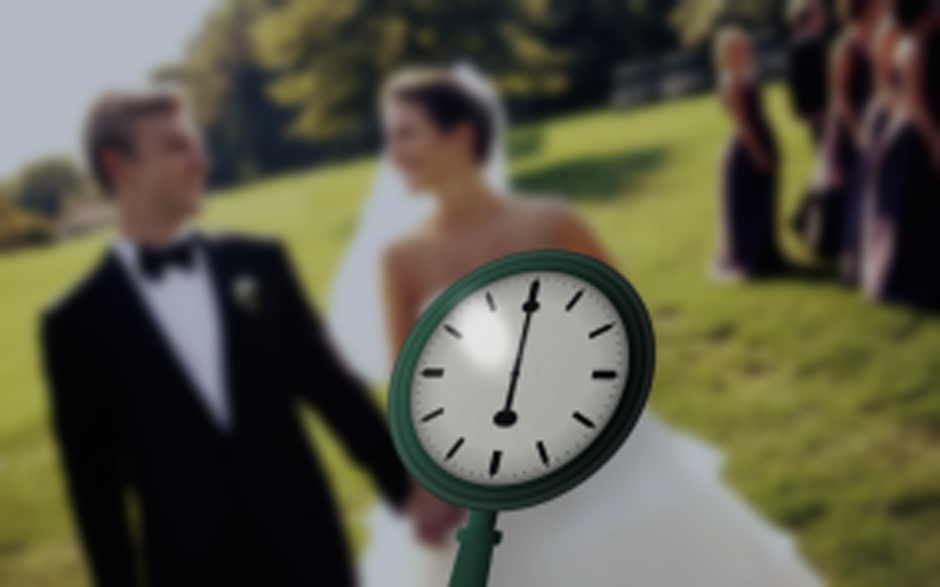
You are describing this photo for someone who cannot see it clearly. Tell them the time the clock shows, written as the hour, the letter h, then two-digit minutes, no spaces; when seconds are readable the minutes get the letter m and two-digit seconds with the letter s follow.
6h00
